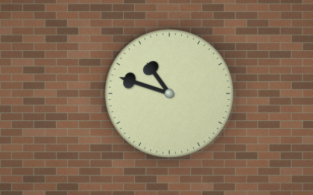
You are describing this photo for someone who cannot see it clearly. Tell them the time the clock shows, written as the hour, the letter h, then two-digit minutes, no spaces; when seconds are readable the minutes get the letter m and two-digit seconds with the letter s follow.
10h48
